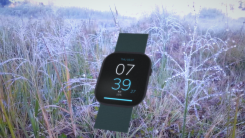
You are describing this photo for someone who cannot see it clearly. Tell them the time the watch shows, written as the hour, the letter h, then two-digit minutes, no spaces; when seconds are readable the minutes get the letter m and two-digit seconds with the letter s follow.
7h39
